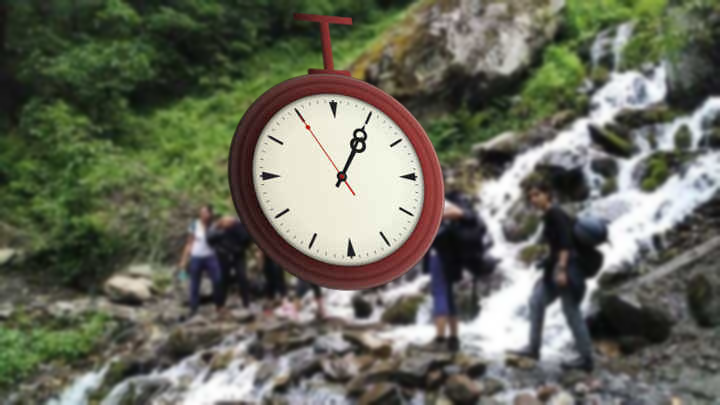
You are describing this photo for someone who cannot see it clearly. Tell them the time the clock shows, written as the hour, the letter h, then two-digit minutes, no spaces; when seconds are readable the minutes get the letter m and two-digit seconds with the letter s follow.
1h04m55s
